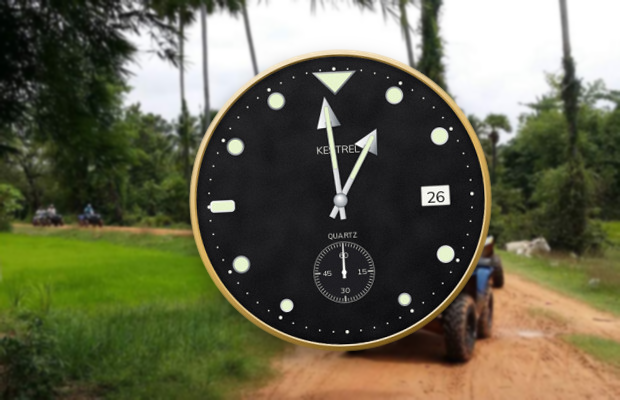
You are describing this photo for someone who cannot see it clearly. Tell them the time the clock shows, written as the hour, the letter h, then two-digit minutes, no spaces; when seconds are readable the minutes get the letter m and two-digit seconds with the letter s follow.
12h59
